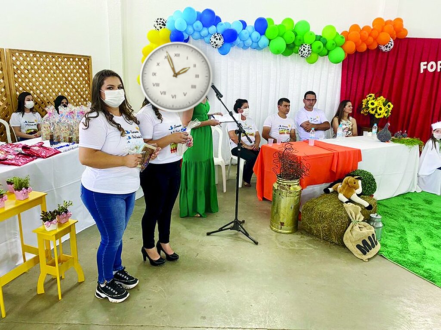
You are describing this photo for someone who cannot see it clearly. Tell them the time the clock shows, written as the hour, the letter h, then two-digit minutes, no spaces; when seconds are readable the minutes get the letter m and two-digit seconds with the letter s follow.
1h56
